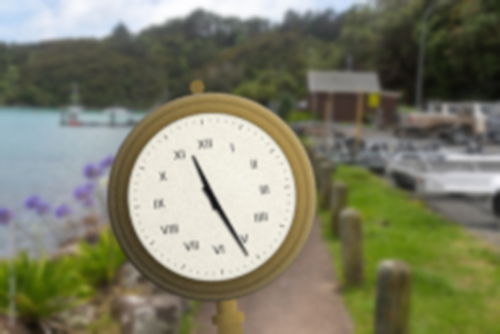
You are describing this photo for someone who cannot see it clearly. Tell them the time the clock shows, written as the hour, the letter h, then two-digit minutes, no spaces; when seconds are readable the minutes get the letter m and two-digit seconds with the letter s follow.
11h26
